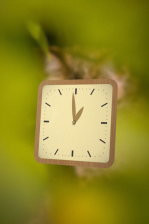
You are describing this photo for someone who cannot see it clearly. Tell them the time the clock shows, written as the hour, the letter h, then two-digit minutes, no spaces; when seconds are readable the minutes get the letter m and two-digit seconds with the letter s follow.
12h59
